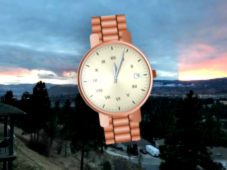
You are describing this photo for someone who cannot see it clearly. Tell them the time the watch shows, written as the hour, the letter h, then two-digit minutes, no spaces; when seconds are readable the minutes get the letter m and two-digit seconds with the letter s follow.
12h04
